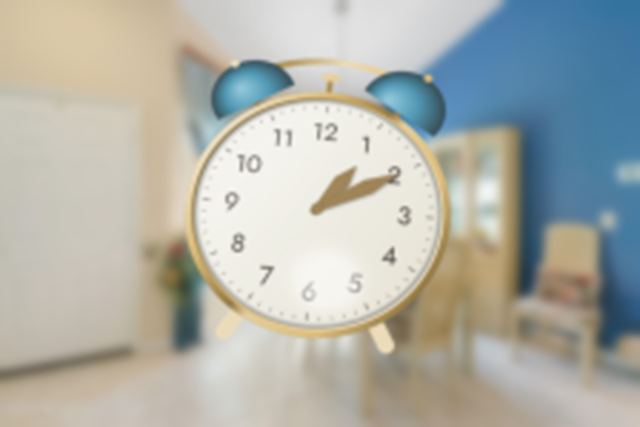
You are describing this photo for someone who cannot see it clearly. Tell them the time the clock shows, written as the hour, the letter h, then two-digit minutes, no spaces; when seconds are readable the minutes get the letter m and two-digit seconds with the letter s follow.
1h10
